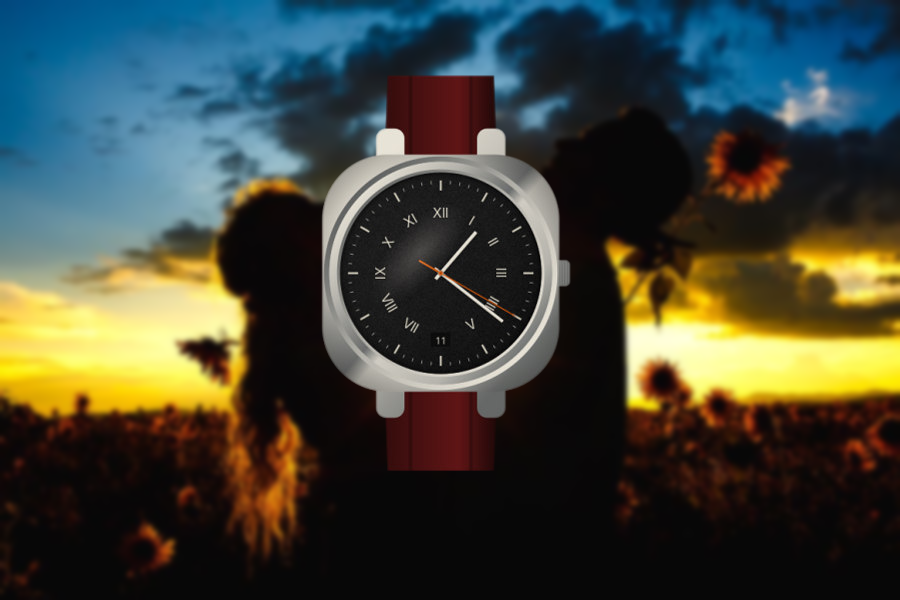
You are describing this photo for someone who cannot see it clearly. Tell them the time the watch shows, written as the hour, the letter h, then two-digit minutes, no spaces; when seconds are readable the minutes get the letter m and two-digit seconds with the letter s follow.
1h21m20s
